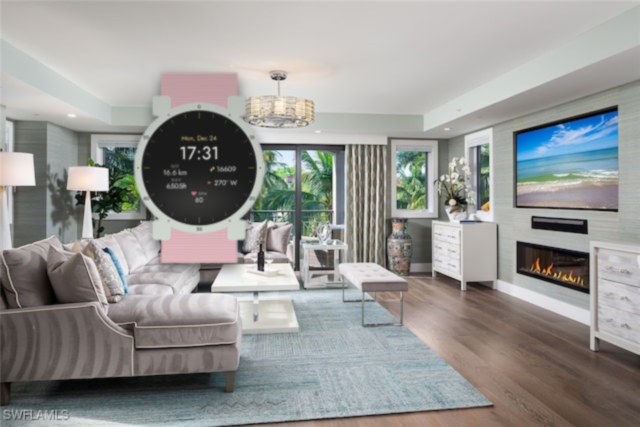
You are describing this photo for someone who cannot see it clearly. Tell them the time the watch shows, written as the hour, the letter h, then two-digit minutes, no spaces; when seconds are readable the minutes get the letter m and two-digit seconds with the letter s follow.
17h31
